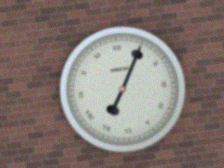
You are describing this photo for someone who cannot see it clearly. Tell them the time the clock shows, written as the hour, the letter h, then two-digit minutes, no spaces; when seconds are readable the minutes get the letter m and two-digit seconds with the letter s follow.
7h05
